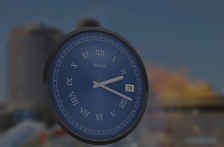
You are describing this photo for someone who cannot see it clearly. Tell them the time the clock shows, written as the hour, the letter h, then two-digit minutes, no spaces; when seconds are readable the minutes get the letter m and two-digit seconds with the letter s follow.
2h18
